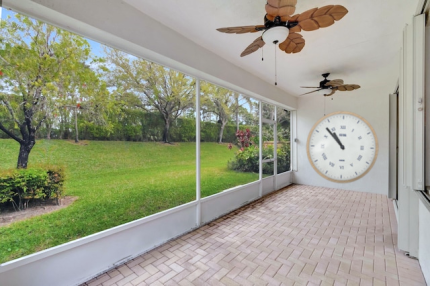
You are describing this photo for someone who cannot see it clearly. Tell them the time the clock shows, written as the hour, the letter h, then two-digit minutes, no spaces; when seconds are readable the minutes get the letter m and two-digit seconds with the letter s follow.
10h53
